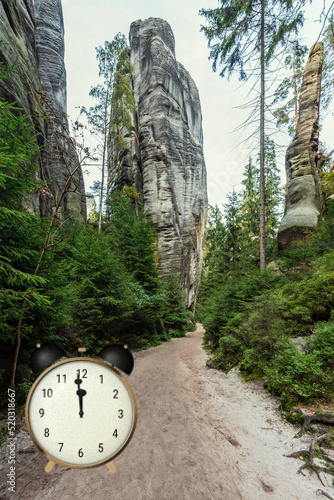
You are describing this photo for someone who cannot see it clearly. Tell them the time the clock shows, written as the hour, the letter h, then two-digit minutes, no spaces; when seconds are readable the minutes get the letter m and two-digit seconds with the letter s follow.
11h59
